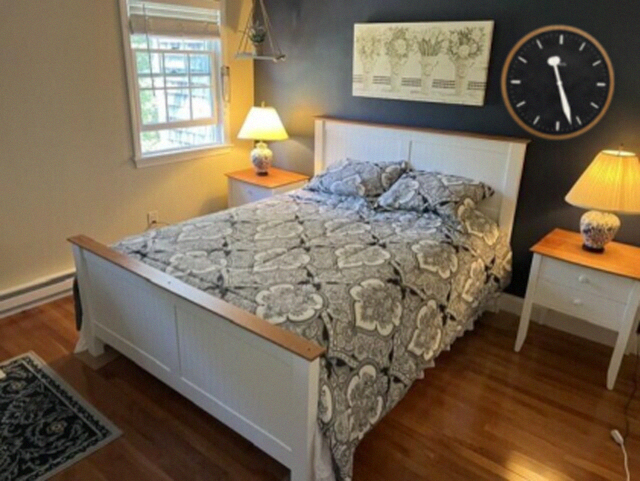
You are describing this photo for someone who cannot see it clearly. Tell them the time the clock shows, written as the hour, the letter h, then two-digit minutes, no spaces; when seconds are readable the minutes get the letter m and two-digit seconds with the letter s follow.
11h27
